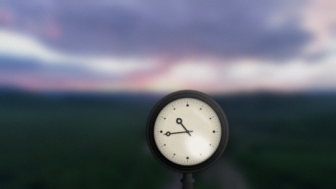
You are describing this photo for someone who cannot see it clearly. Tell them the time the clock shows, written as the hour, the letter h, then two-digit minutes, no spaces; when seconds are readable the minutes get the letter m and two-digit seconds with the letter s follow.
10h44
